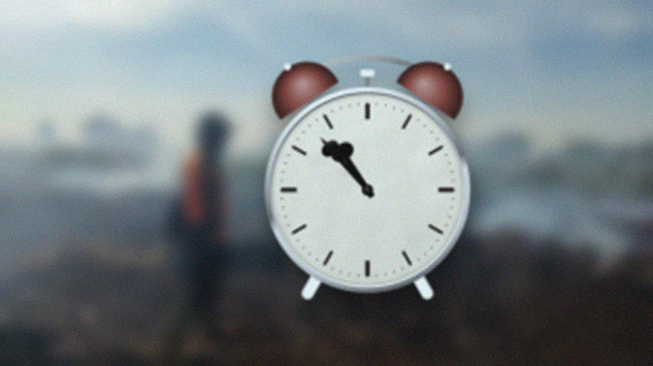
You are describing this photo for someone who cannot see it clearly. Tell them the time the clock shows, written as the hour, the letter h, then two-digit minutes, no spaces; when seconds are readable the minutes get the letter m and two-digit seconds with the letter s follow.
10h53
